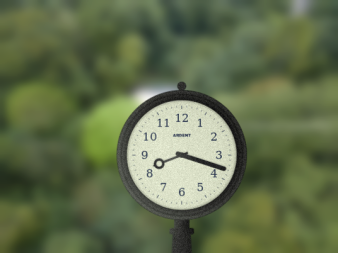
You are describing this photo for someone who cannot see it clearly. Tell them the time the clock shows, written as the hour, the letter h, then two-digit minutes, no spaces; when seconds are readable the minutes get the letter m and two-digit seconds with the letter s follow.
8h18
